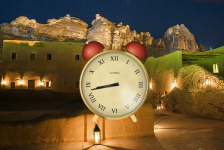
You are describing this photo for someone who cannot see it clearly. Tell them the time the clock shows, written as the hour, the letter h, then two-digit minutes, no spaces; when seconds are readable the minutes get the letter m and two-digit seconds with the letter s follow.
8h43
